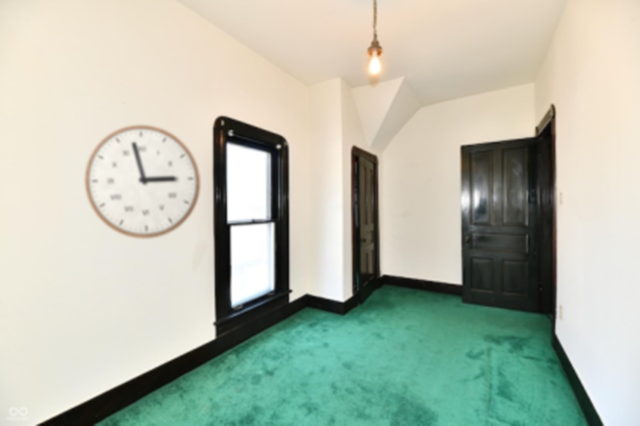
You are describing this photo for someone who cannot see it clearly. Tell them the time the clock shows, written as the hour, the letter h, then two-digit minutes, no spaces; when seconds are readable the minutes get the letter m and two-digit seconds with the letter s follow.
2h58
